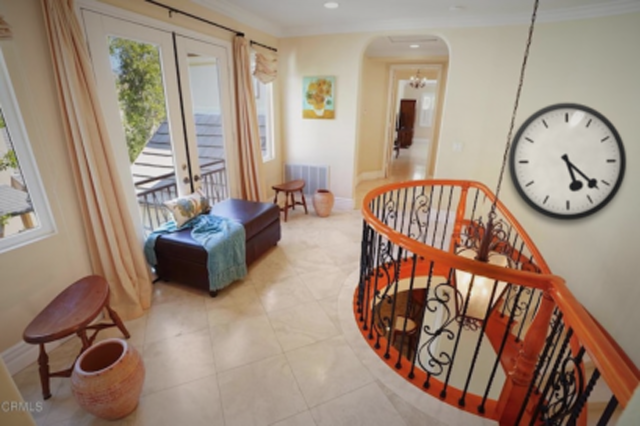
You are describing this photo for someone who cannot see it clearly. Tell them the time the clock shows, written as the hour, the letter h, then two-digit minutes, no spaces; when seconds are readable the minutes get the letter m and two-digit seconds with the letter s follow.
5h22
